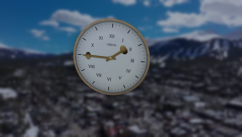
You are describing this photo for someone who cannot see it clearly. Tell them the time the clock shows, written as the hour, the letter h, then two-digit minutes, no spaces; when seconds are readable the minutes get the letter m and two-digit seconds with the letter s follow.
1h45
